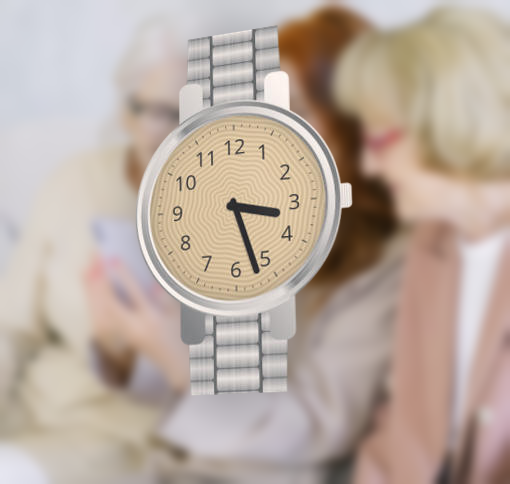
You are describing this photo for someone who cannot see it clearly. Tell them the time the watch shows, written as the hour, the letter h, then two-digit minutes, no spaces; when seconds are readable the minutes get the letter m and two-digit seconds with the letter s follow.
3h27
